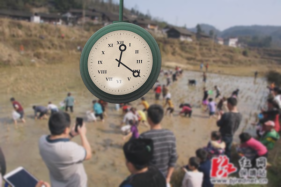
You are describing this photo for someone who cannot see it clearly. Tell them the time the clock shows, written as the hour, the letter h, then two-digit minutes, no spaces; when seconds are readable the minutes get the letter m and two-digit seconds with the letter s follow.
12h21
